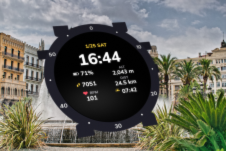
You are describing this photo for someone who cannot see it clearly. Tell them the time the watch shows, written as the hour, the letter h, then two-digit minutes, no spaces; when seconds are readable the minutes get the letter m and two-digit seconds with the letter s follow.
16h44
